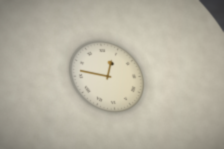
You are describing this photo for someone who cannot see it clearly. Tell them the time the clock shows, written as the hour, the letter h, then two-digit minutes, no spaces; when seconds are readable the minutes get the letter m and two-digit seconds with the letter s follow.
12h47
